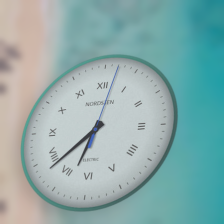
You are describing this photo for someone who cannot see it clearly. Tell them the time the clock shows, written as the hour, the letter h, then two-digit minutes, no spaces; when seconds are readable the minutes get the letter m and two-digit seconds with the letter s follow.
6h38m02s
